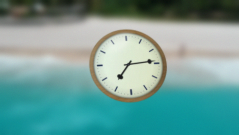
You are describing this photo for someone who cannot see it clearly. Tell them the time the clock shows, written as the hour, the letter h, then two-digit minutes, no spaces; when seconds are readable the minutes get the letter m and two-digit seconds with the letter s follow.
7h14
